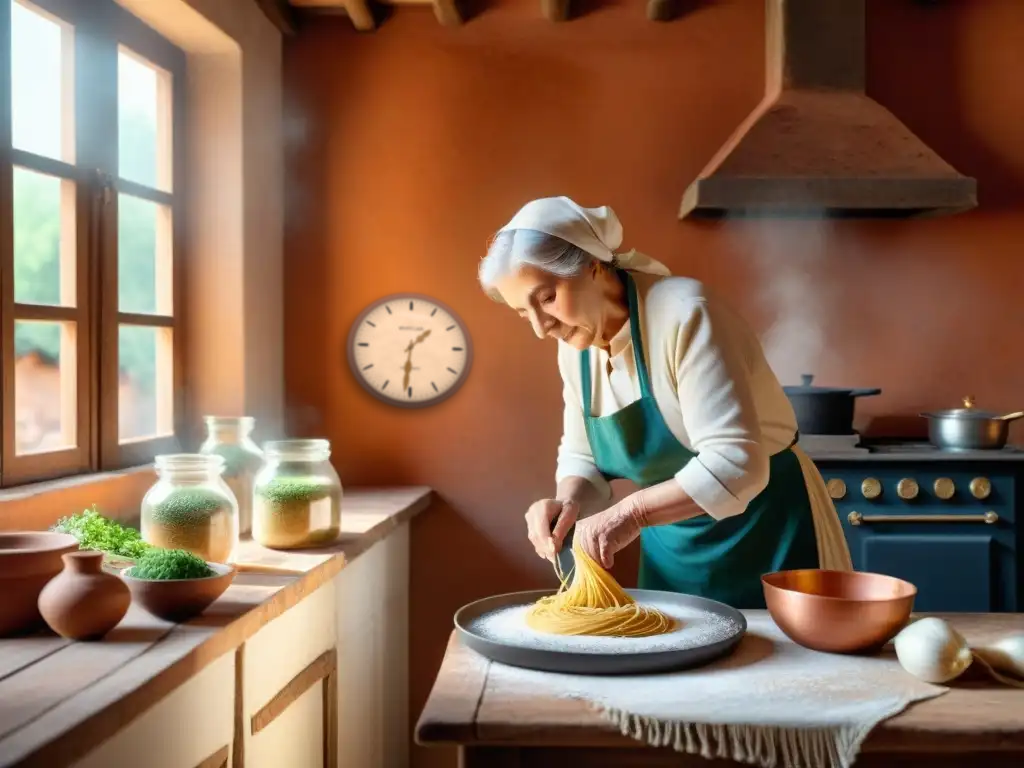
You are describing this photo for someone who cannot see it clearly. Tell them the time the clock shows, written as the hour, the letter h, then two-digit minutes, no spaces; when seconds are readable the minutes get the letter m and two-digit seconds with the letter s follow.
1h31
